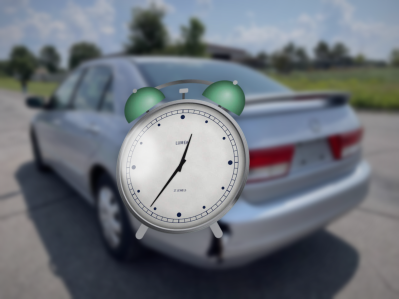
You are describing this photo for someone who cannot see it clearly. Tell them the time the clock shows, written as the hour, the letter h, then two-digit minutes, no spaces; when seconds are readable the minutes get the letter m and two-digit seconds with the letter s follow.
12h36
